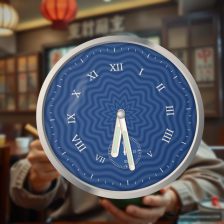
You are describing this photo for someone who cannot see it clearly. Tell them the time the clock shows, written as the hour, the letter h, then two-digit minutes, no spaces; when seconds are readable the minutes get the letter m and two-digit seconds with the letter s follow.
6h29
